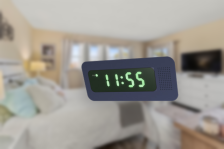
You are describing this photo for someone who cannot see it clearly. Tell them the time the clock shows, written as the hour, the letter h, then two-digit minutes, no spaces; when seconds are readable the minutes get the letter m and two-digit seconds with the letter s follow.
11h55
